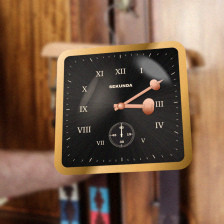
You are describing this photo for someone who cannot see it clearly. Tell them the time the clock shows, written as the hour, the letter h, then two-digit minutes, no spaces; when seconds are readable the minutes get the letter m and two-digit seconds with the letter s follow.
3h10
